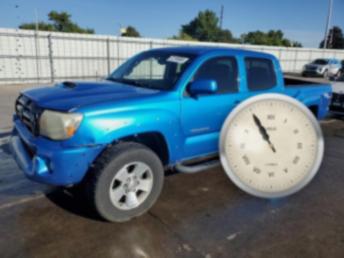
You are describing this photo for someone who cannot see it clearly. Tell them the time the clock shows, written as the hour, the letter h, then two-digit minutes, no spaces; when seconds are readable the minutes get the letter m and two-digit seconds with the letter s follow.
10h55
